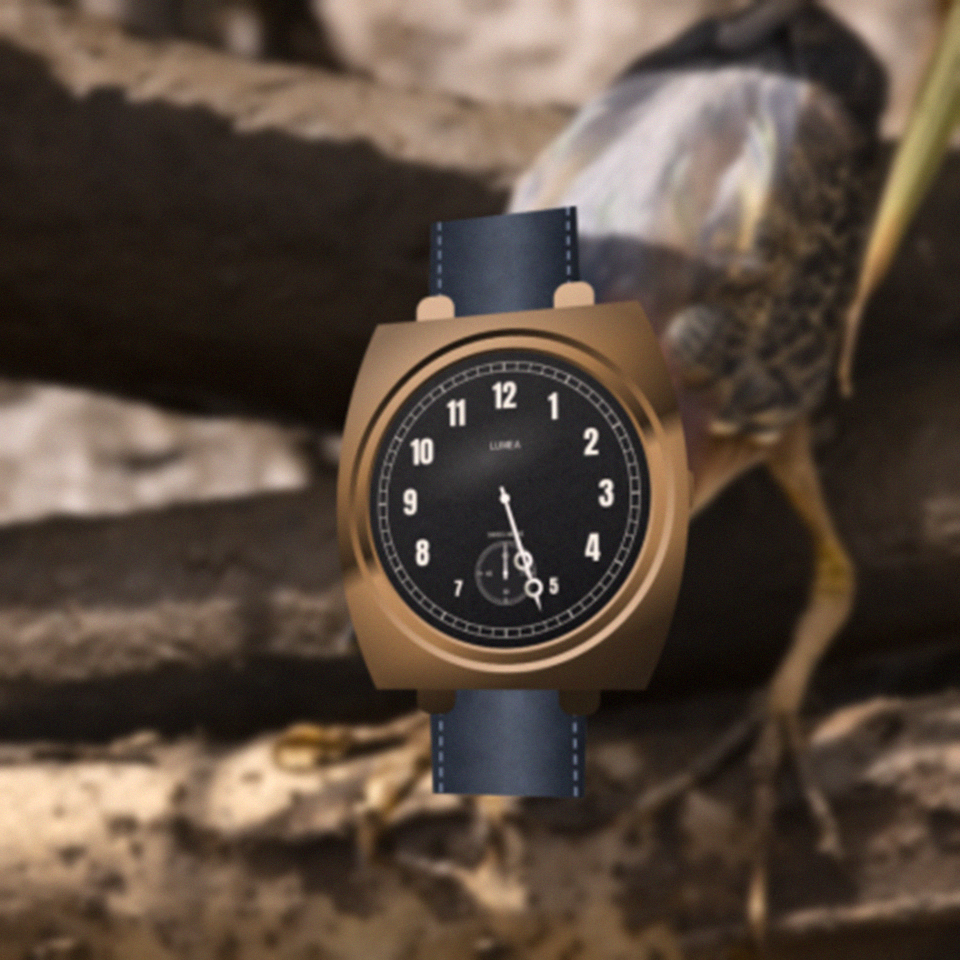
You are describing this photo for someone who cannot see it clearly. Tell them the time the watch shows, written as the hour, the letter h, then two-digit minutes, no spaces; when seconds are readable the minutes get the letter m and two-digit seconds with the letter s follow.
5h27
